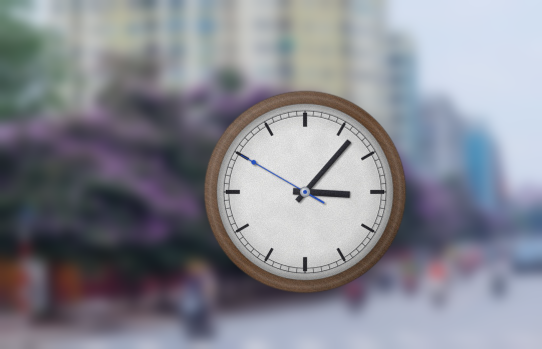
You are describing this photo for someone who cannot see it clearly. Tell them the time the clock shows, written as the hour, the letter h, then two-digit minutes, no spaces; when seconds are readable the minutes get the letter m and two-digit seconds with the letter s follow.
3h06m50s
